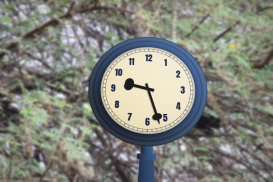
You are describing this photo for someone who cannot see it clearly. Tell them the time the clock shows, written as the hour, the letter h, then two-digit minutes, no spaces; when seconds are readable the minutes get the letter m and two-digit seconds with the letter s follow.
9h27
